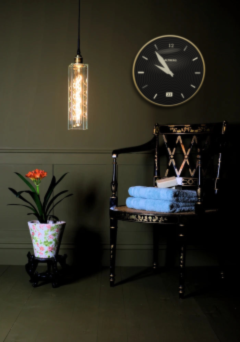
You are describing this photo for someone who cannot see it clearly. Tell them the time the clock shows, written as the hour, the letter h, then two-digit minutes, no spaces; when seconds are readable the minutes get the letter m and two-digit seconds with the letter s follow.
9h54
